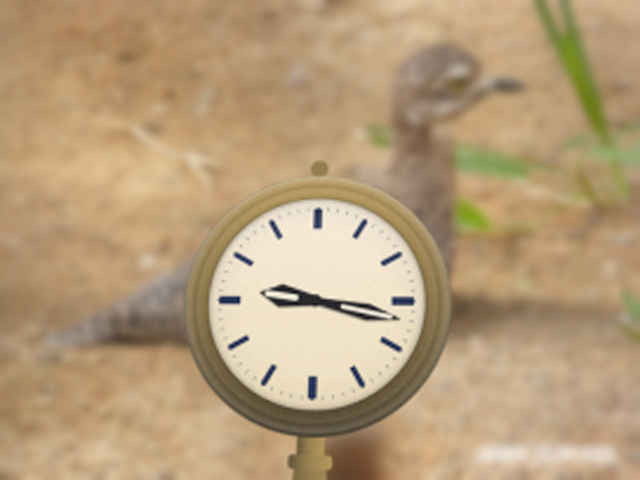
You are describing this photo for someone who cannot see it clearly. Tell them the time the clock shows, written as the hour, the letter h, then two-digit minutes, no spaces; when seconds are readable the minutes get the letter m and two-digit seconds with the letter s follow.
9h17
